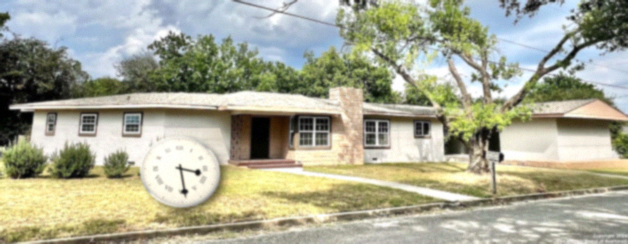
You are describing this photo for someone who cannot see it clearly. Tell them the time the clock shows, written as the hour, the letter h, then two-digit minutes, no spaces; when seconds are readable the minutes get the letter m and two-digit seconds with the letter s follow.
3h29
